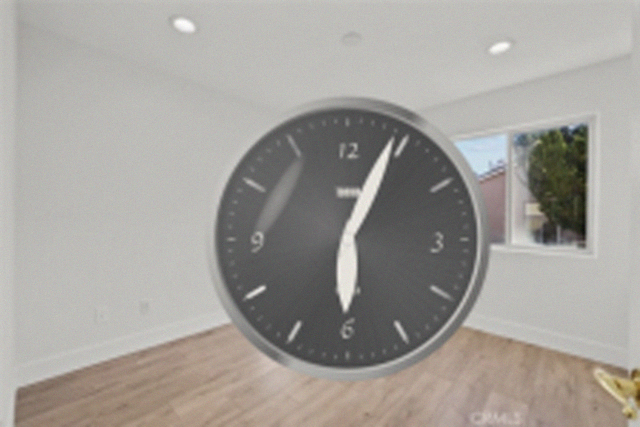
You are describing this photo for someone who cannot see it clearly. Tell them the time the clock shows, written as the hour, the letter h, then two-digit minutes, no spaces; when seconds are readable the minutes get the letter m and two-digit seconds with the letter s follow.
6h04
